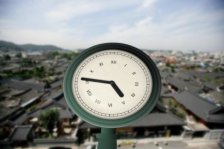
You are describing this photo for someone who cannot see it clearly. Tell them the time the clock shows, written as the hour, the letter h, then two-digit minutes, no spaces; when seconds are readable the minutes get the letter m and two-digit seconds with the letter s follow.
4h46
